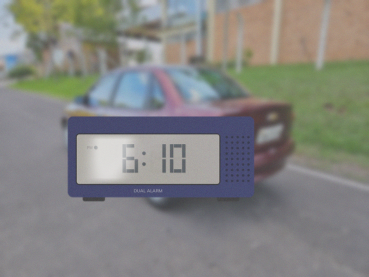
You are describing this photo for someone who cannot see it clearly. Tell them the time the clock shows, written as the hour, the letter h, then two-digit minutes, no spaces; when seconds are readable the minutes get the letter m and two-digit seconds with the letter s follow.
6h10
